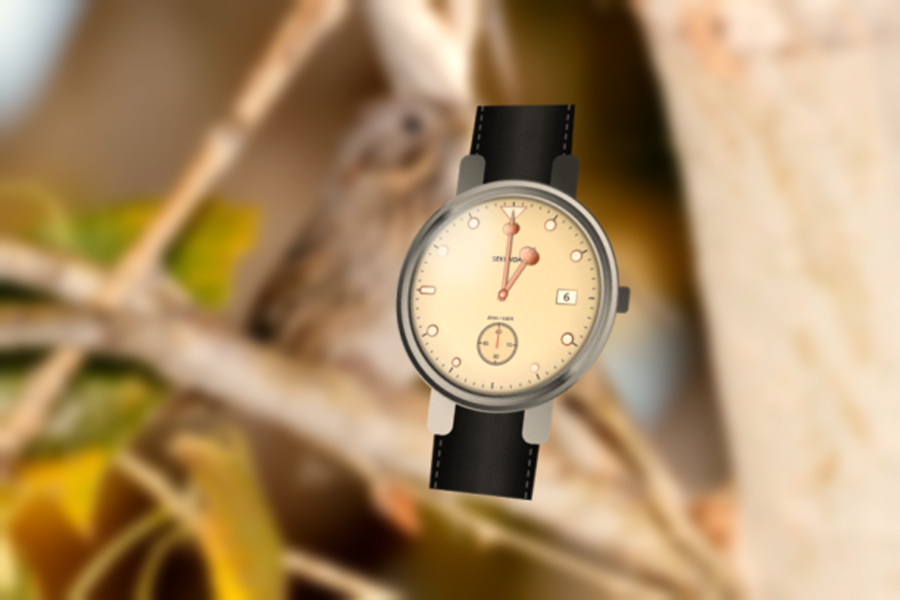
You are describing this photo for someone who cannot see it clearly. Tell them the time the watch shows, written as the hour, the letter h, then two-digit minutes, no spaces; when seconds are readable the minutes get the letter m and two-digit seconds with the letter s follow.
1h00
